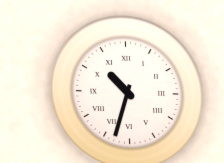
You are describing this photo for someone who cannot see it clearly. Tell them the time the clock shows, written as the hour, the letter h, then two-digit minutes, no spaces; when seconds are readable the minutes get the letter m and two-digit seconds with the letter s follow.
10h33
